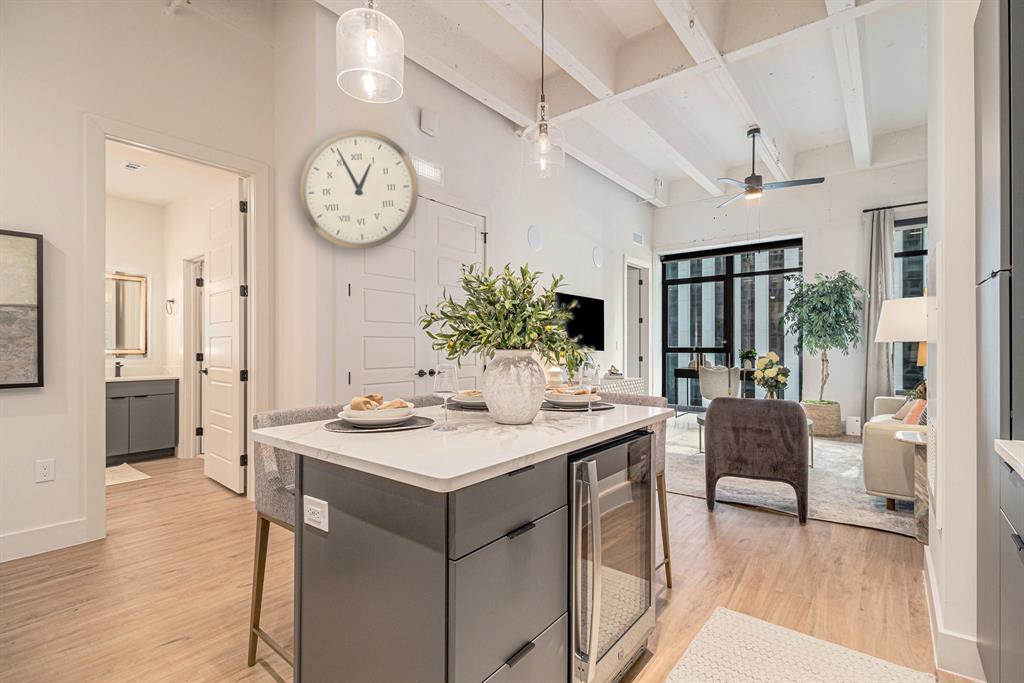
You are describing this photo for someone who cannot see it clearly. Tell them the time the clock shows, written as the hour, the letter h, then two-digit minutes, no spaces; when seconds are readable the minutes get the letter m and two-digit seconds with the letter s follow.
12h56
